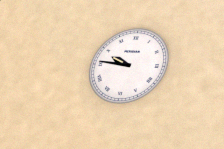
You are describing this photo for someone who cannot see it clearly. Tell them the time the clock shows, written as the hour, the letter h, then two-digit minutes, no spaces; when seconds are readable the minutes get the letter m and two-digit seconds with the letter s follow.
9h46
